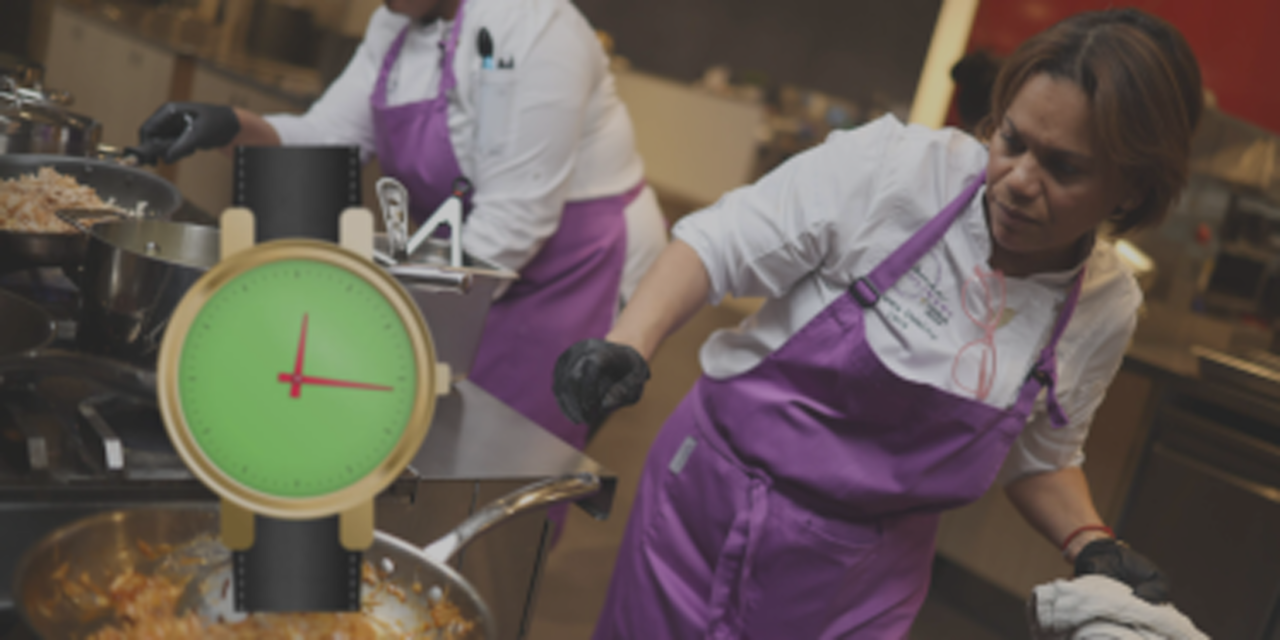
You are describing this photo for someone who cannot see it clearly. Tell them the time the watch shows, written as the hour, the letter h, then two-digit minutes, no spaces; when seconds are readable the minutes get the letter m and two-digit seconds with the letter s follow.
12h16
